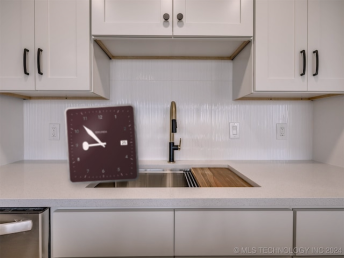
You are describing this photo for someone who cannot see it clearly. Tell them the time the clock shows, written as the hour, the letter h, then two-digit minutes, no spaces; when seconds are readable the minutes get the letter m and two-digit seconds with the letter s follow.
8h53
